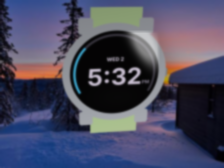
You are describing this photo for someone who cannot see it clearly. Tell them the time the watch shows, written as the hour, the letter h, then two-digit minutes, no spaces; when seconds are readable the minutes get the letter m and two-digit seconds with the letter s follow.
5h32
